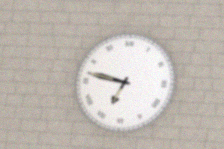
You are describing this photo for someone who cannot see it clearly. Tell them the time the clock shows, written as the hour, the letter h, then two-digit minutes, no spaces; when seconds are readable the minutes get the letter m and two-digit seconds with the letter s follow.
6h47
